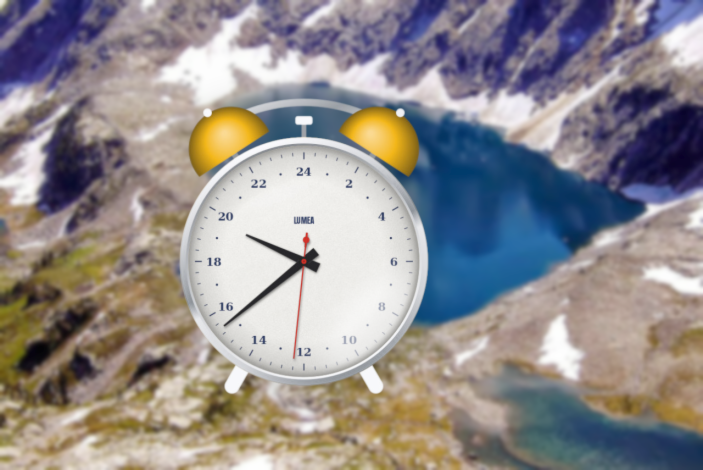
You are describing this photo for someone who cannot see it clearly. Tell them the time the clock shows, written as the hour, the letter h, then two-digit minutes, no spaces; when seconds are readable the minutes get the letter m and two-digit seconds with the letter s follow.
19h38m31s
